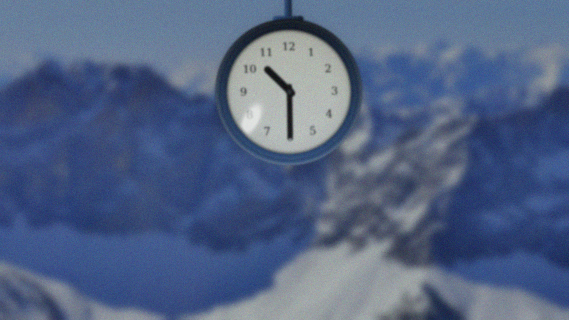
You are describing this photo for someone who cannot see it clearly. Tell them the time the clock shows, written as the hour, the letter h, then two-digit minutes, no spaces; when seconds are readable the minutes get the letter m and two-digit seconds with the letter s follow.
10h30
